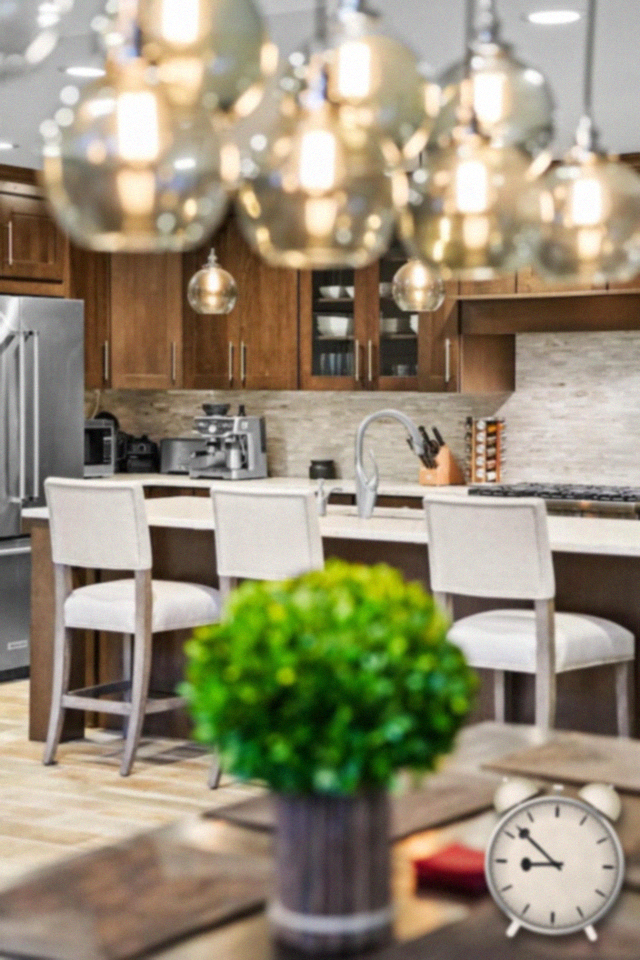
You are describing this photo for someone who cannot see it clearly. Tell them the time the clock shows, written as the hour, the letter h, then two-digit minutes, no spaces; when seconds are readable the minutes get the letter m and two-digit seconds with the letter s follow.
8h52
